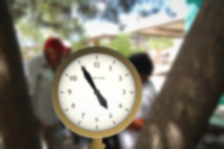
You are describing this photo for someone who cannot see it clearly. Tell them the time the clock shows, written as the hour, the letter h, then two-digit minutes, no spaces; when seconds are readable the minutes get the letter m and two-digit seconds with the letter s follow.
4h55
